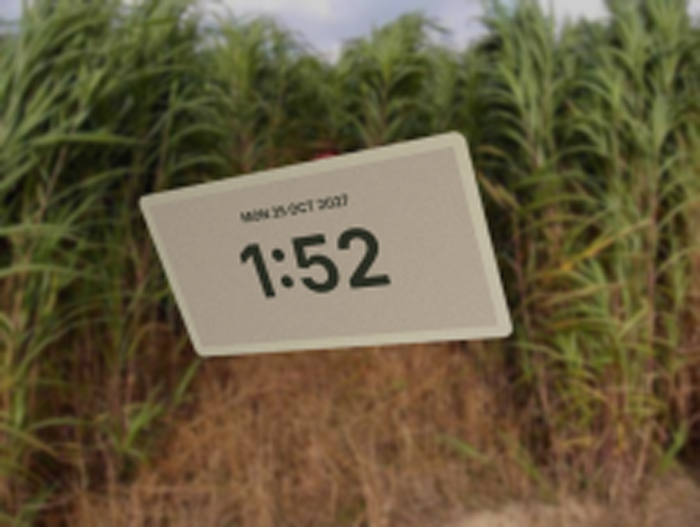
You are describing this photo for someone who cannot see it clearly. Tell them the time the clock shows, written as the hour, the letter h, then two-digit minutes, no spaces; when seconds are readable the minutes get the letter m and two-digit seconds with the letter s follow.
1h52
